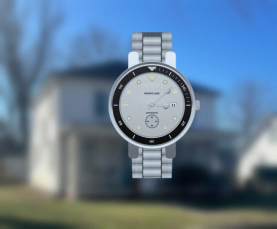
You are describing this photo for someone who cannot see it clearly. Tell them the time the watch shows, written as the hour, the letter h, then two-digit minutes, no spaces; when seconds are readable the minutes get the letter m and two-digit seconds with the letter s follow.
3h08
